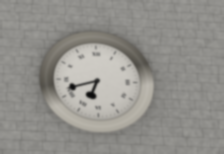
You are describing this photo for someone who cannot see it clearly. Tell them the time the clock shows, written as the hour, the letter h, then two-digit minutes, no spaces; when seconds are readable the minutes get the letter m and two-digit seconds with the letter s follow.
6h42
